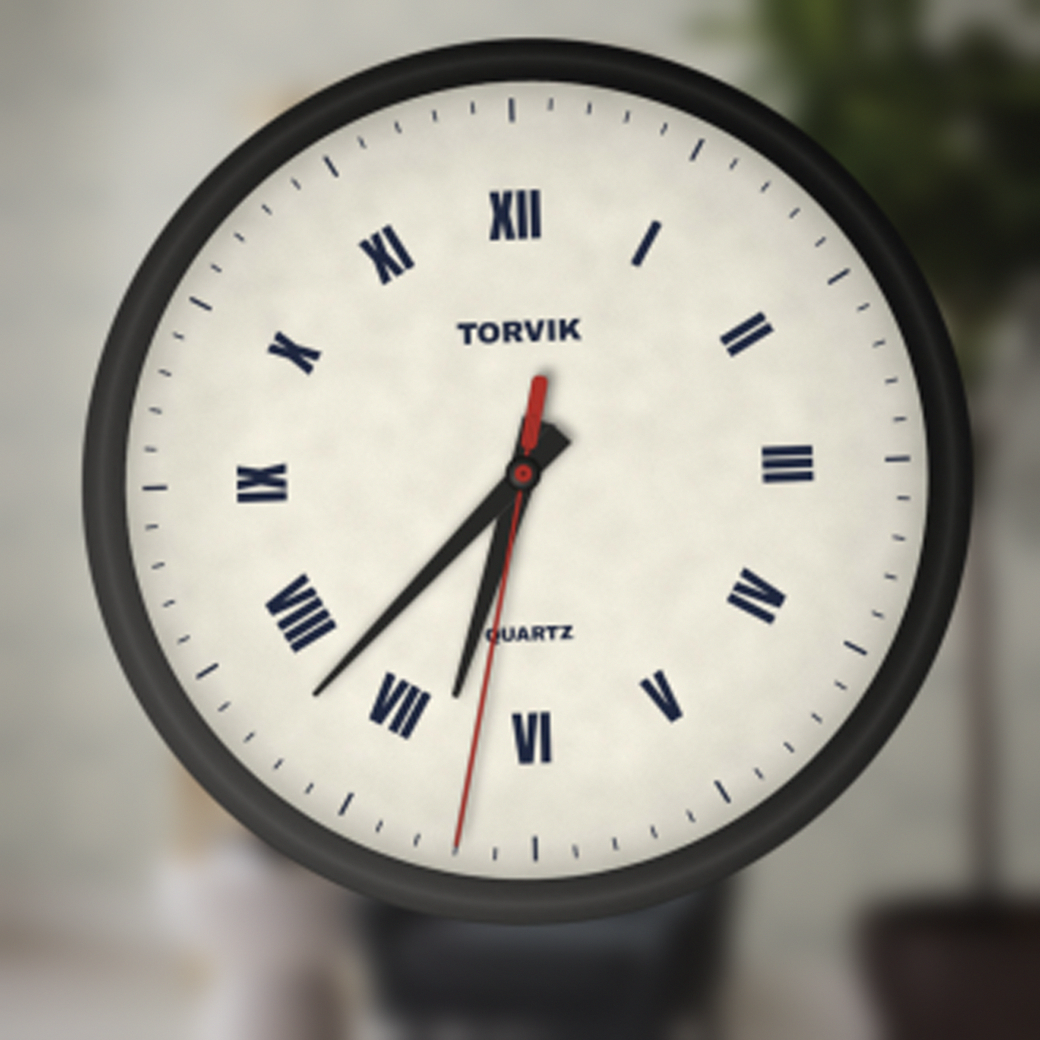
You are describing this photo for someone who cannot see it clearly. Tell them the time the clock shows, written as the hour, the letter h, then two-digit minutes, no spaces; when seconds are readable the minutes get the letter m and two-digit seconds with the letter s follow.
6h37m32s
